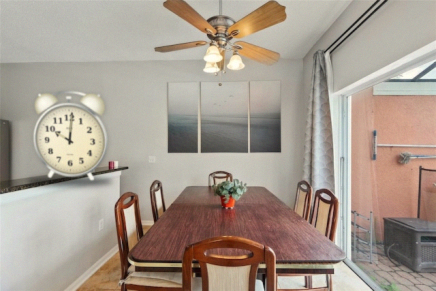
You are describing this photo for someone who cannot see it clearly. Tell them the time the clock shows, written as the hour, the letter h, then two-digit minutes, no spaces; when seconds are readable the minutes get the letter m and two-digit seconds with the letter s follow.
10h01
